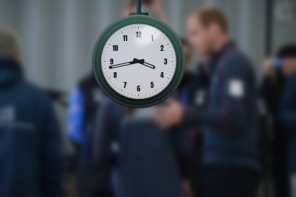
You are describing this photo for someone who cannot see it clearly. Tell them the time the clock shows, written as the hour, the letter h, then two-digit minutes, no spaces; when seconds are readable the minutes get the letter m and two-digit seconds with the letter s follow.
3h43
